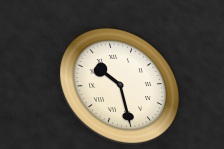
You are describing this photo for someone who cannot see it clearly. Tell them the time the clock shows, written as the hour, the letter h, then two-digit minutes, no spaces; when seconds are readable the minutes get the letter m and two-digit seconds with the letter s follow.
10h30
